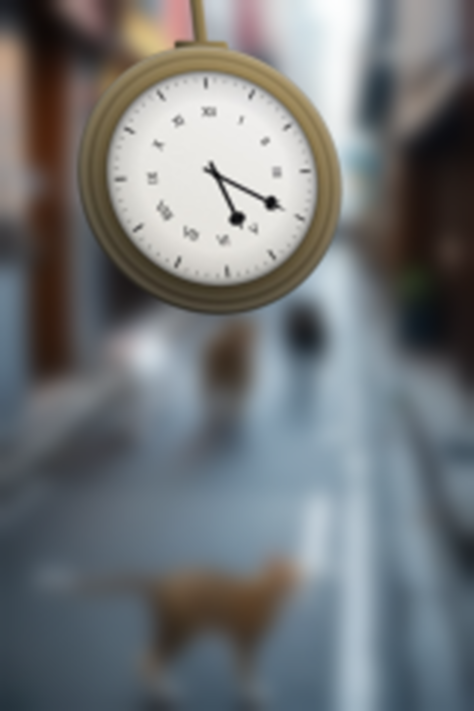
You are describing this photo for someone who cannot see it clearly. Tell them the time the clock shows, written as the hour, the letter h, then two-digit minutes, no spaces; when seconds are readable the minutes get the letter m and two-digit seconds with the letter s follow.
5h20
